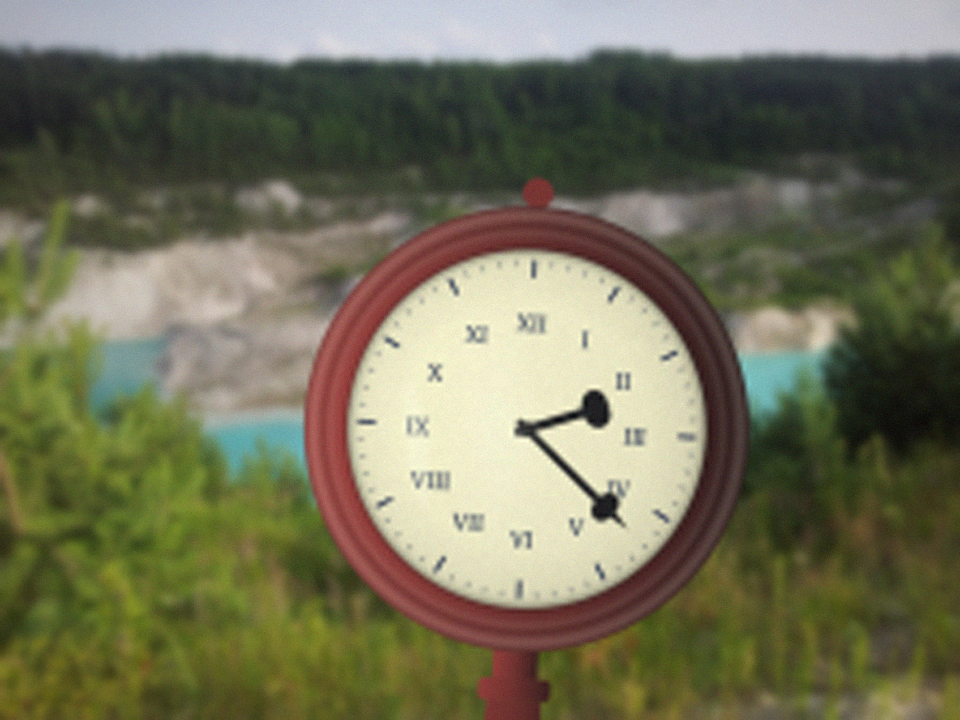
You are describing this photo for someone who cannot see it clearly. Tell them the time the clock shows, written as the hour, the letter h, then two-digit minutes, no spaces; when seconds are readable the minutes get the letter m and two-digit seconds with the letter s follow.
2h22
